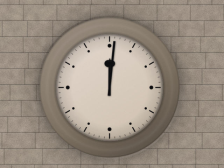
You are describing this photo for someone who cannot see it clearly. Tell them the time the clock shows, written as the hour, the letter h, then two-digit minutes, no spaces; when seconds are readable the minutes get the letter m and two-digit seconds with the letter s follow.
12h01
